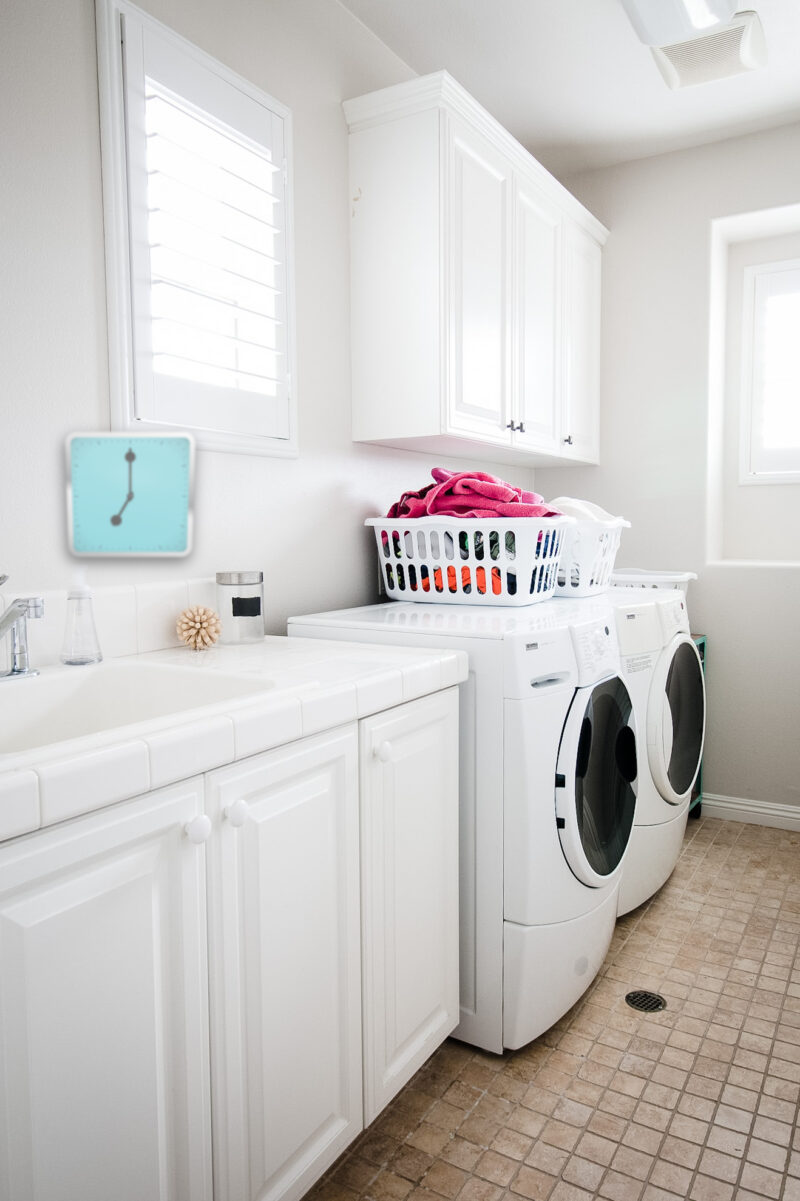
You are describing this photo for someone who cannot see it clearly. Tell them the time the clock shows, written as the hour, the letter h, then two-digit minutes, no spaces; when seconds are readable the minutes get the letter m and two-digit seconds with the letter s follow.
7h00
